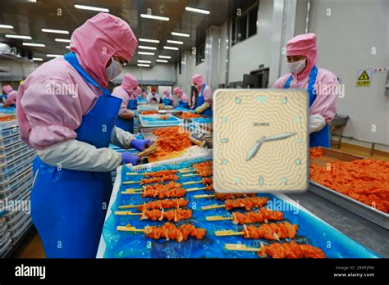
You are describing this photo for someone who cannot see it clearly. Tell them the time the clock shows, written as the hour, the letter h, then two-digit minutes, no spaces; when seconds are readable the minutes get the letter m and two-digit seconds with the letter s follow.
7h13
